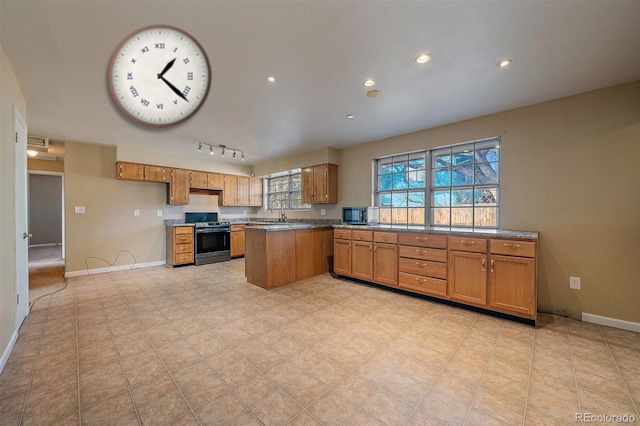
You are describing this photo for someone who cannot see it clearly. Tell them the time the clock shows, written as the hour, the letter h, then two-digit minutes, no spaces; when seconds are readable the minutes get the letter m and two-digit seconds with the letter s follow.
1h22
